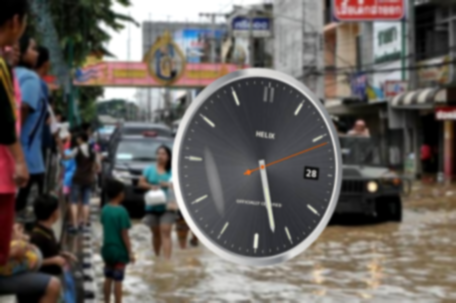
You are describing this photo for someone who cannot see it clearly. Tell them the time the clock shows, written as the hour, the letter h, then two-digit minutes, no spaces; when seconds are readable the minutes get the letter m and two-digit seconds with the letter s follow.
5h27m11s
